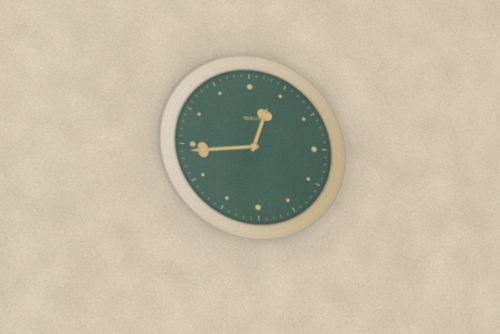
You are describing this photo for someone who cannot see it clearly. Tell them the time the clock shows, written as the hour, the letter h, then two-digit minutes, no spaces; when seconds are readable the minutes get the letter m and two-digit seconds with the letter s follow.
12h44
